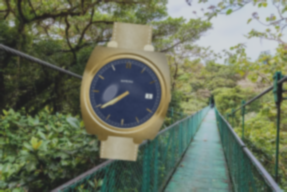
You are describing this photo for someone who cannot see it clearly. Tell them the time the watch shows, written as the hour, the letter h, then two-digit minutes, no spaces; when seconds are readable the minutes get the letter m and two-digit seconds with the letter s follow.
7h39
